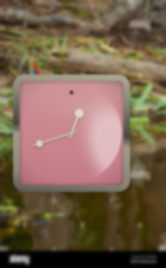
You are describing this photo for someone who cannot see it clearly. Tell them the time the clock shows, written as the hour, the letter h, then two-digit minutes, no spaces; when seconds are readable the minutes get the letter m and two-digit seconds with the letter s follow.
12h42
